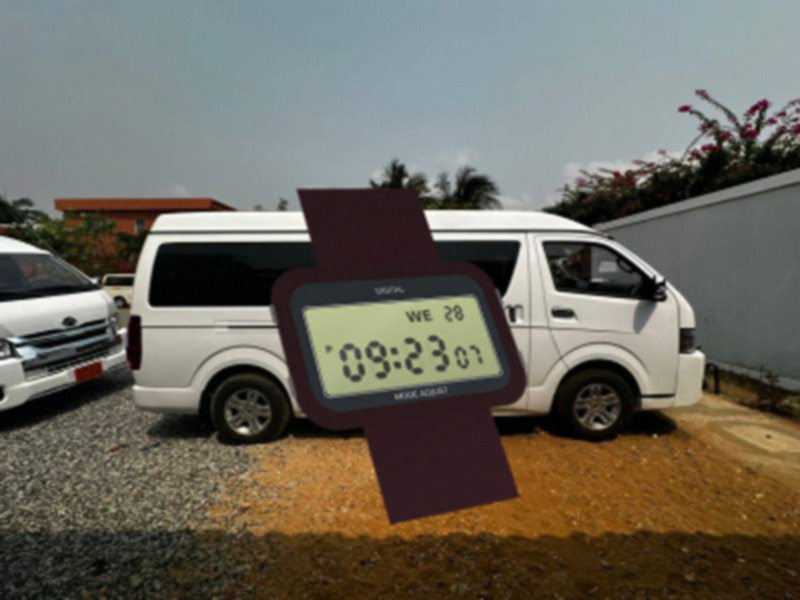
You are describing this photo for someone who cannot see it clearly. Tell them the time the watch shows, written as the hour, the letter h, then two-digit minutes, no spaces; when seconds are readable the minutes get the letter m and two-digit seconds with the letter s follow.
9h23m07s
